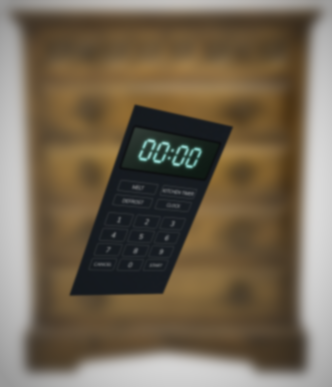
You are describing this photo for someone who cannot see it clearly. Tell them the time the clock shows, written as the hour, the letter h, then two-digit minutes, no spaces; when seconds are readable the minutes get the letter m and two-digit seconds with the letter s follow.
0h00
